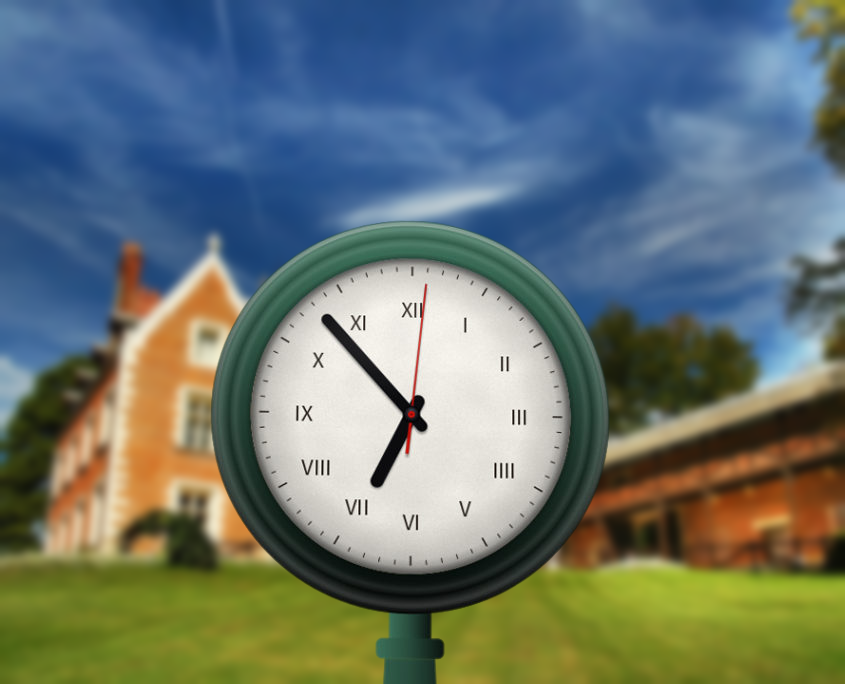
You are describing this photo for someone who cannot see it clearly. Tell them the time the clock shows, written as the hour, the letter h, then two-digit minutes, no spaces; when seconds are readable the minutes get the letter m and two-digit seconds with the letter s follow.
6h53m01s
